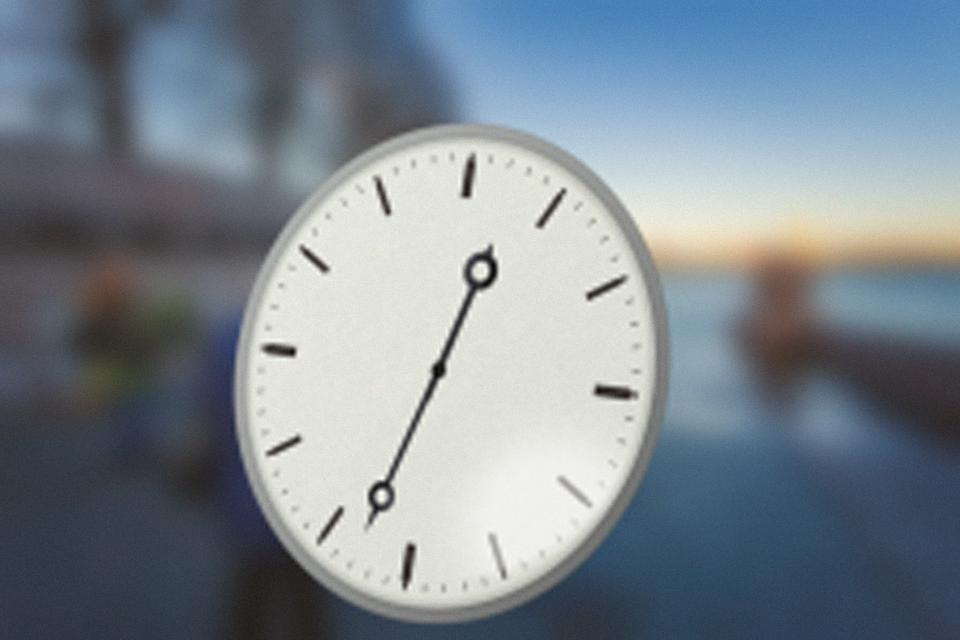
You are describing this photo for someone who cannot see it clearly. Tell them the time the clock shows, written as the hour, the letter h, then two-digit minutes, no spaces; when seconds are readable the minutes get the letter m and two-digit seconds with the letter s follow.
12h33
